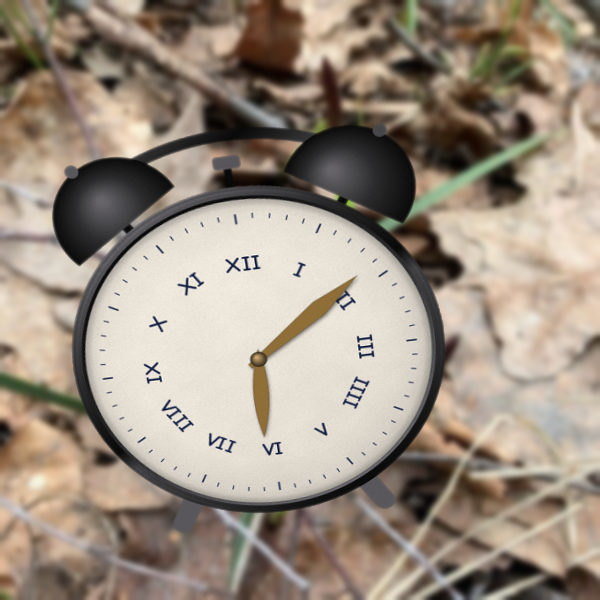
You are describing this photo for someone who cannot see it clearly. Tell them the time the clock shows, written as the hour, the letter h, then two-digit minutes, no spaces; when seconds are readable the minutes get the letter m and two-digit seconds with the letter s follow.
6h09
